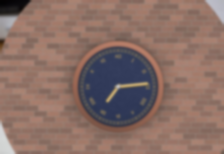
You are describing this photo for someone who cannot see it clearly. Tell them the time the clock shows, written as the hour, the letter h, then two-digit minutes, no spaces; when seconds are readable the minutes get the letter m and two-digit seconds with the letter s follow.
7h14
